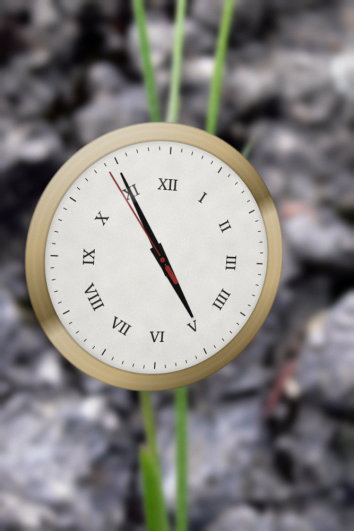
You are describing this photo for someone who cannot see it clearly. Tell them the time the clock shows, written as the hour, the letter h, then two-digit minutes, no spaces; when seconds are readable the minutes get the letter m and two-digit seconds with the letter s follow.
4h54m54s
